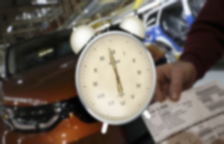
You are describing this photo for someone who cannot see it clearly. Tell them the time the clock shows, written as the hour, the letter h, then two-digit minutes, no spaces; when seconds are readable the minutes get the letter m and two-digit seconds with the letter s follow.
5h59
